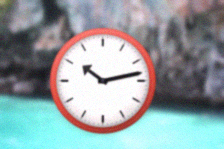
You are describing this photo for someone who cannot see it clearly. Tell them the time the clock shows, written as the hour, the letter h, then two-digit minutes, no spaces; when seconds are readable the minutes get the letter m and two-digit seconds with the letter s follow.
10h13
